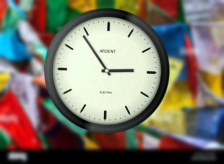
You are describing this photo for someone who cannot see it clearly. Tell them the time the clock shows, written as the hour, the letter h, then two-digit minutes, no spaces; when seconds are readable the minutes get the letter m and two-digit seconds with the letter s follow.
2h54
